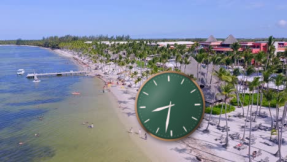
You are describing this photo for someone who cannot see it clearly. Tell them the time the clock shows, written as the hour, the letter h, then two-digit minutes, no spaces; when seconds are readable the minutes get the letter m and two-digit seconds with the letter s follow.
8h32
